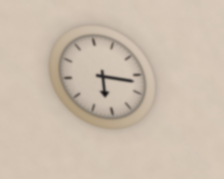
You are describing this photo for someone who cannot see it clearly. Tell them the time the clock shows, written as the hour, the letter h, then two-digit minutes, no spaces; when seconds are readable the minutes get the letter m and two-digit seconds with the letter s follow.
6h17
